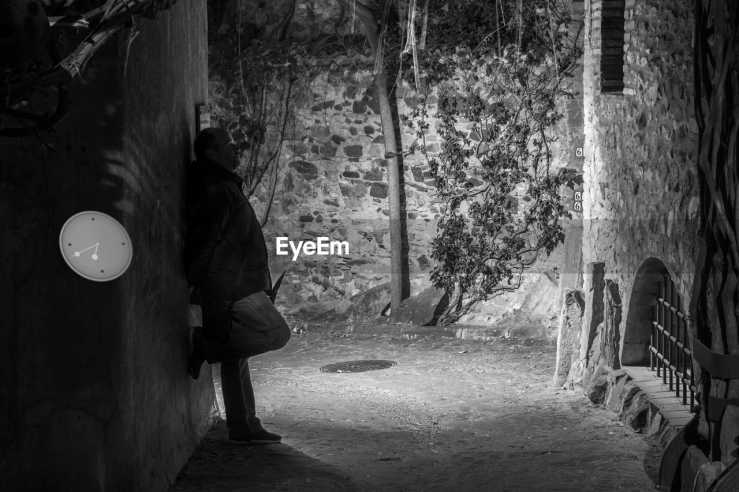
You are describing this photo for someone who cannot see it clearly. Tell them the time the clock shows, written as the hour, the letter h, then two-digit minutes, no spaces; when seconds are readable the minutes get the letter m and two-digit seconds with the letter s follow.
6h41
